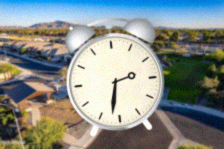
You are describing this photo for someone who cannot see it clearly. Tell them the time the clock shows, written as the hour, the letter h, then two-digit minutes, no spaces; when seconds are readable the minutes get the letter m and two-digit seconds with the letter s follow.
2h32
